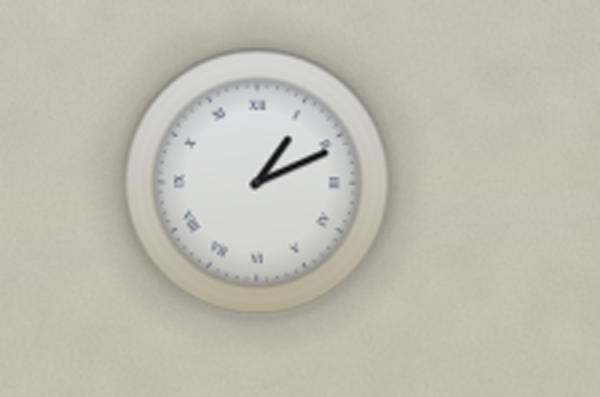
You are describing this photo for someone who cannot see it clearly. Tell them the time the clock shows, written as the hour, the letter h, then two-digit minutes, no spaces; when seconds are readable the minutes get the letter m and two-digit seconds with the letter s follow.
1h11
